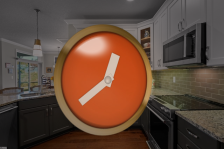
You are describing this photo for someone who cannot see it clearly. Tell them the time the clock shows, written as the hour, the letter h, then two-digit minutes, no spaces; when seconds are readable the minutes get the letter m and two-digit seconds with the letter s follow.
12h39
